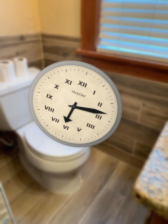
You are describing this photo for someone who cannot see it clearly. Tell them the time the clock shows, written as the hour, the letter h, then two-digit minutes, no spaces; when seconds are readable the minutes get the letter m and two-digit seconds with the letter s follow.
6h13
